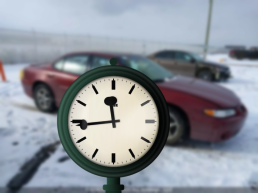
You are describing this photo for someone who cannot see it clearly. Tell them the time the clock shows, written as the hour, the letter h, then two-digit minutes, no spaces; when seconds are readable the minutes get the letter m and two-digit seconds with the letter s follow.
11h44
